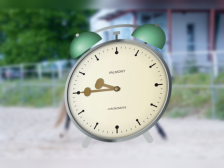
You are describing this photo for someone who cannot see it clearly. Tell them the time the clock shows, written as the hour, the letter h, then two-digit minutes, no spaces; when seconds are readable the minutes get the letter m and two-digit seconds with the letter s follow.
9h45
